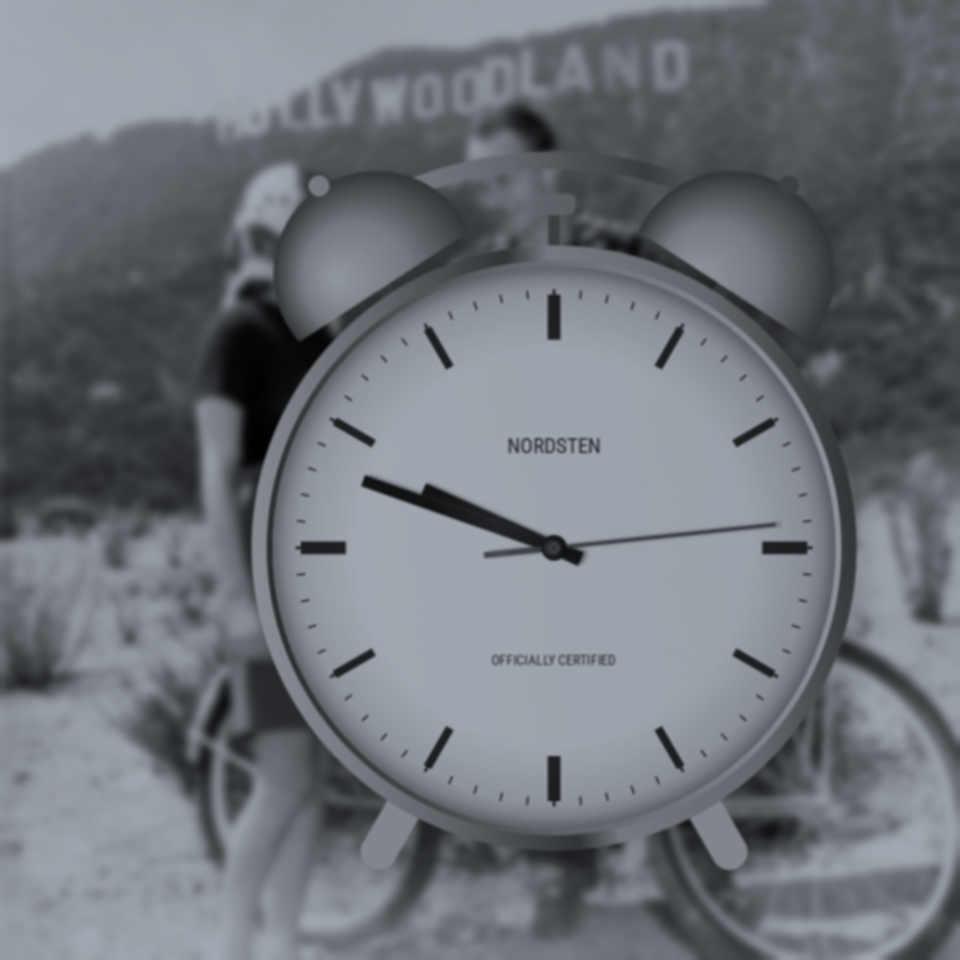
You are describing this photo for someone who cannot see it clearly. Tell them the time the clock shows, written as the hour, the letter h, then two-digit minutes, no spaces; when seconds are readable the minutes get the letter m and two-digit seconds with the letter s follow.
9h48m14s
